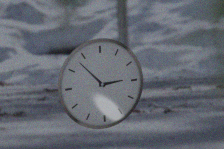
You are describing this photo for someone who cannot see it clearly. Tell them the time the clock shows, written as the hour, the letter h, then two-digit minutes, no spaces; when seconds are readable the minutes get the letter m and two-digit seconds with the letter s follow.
2h53
